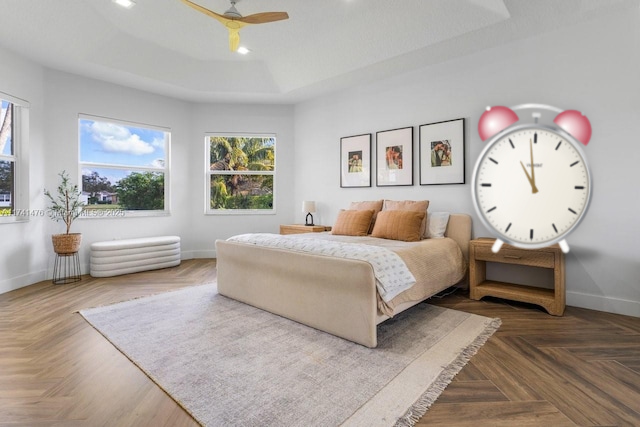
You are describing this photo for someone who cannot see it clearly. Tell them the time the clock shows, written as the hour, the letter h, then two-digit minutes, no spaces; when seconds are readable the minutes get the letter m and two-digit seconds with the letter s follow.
10h59
